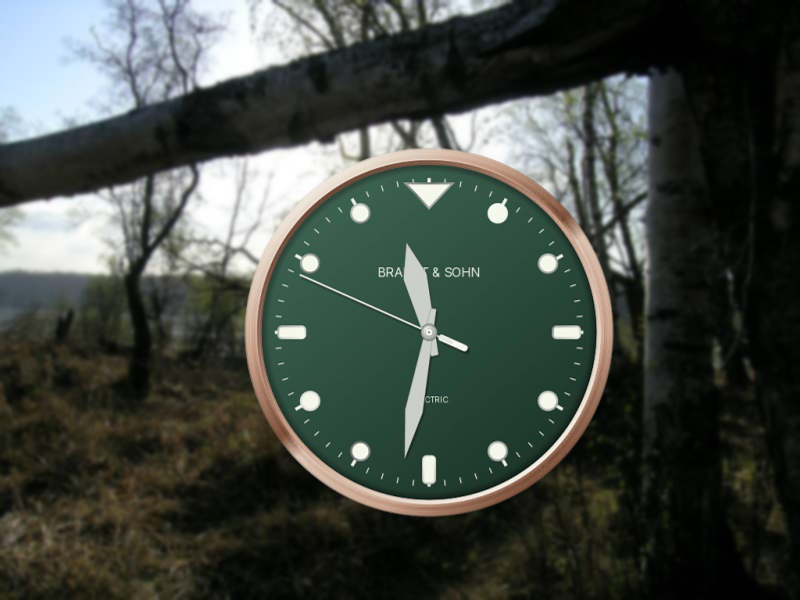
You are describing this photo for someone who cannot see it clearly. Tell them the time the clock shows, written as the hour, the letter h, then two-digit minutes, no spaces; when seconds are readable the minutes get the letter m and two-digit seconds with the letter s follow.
11h31m49s
